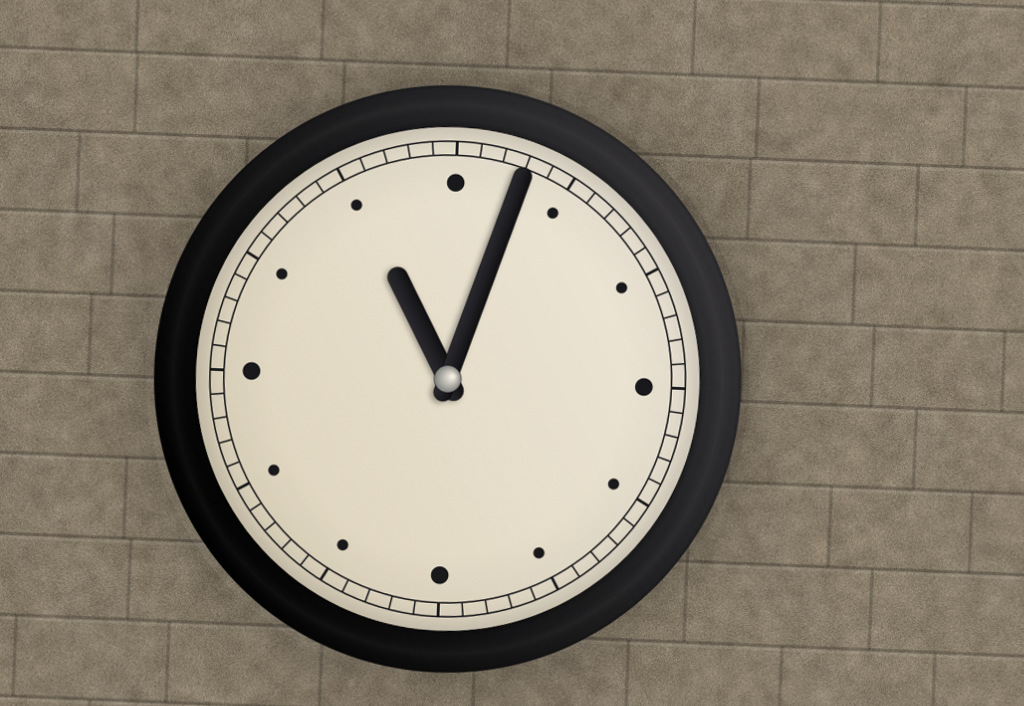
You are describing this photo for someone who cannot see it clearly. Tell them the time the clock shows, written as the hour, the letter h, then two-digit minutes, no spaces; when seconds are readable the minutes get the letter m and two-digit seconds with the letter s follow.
11h03
